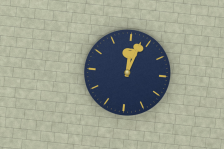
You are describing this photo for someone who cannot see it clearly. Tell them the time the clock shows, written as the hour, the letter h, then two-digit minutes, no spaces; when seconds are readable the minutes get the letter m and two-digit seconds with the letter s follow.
12h03
